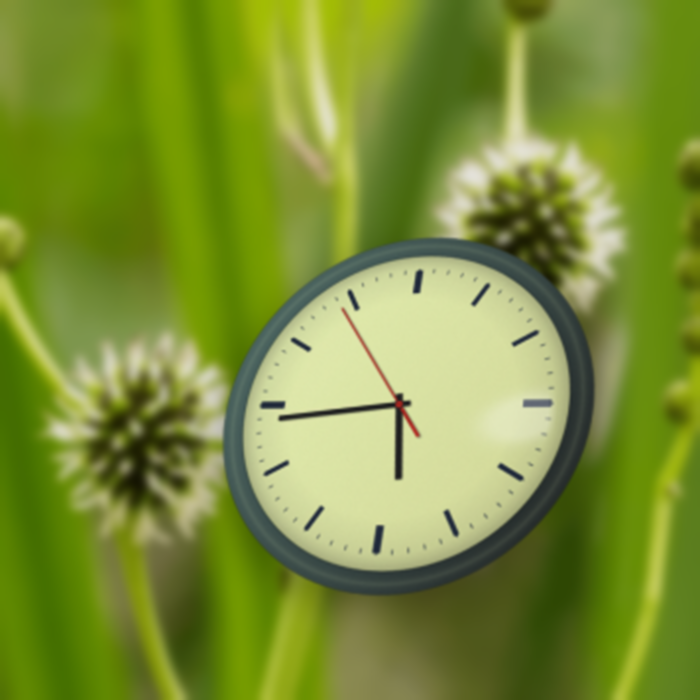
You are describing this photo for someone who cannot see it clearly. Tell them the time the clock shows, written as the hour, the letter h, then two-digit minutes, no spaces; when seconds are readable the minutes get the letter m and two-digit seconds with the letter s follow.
5h43m54s
